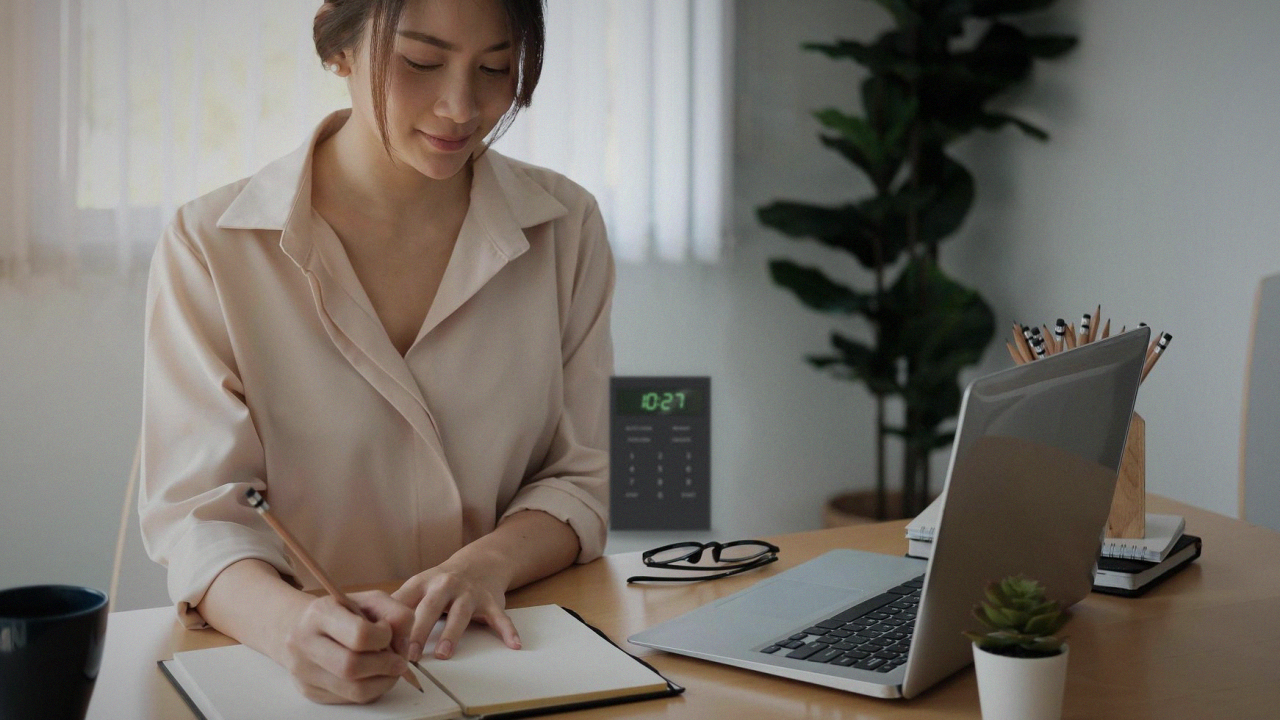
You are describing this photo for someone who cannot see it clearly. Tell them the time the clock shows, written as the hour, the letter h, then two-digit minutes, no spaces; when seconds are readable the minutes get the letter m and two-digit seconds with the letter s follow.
10h27
